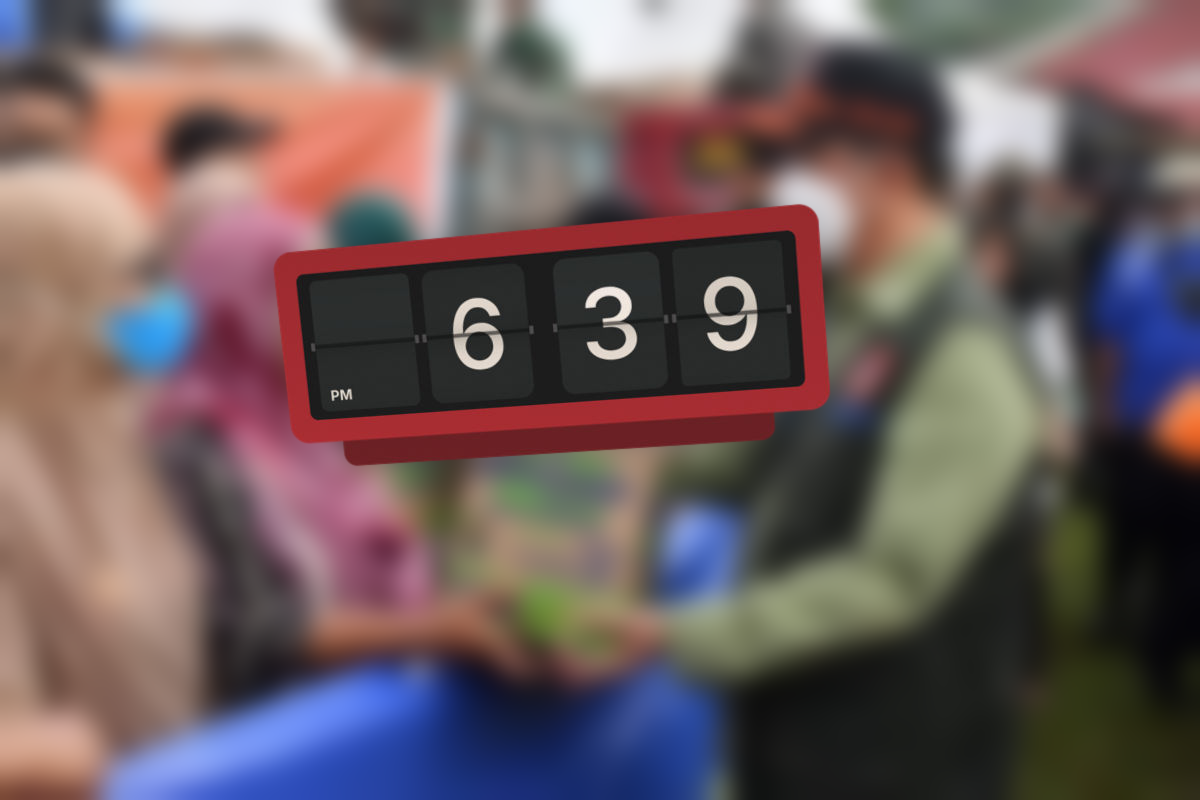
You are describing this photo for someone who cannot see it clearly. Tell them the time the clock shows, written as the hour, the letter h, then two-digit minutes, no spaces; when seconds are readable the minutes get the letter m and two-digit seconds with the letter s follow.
6h39
